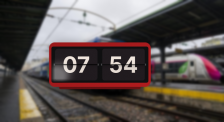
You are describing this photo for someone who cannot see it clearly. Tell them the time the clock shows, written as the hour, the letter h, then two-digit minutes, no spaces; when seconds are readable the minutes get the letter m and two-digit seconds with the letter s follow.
7h54
